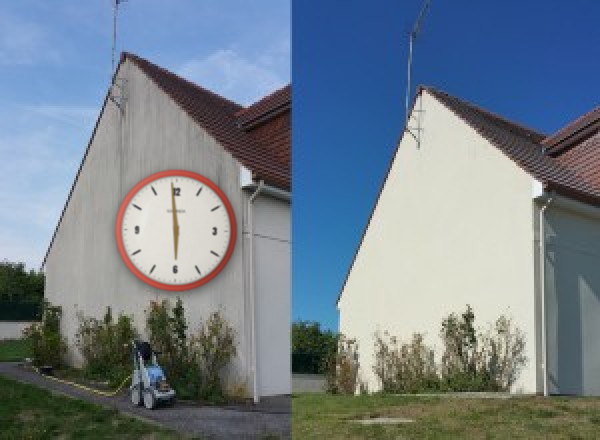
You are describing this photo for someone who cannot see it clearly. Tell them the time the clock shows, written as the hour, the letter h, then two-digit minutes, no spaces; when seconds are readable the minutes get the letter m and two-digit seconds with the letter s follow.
5h59
